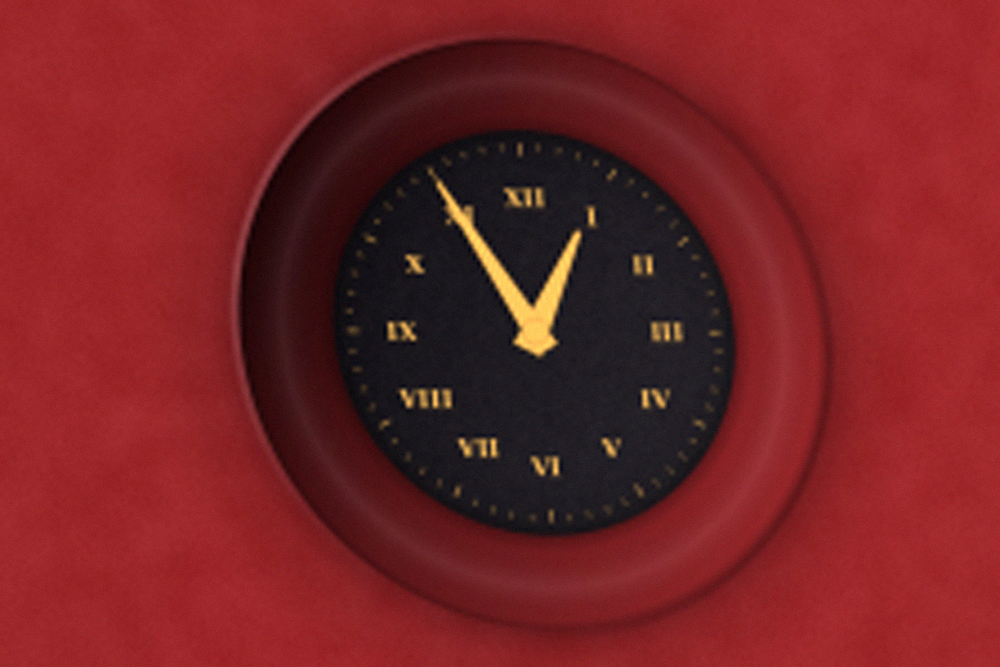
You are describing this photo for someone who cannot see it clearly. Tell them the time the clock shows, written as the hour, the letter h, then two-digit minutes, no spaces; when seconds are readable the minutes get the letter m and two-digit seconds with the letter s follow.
12h55
